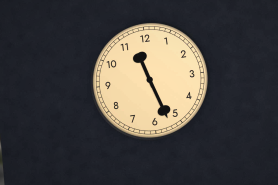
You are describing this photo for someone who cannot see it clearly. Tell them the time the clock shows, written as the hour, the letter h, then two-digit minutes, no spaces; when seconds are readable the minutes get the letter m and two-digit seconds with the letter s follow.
11h27
